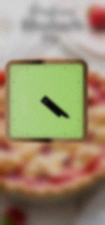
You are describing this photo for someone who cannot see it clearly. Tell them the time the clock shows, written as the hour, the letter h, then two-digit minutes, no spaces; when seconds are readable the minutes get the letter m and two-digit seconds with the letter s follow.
4h21
